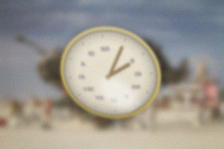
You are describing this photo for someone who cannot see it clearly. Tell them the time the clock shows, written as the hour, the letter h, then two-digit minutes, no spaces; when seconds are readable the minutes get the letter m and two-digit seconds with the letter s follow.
2h05
